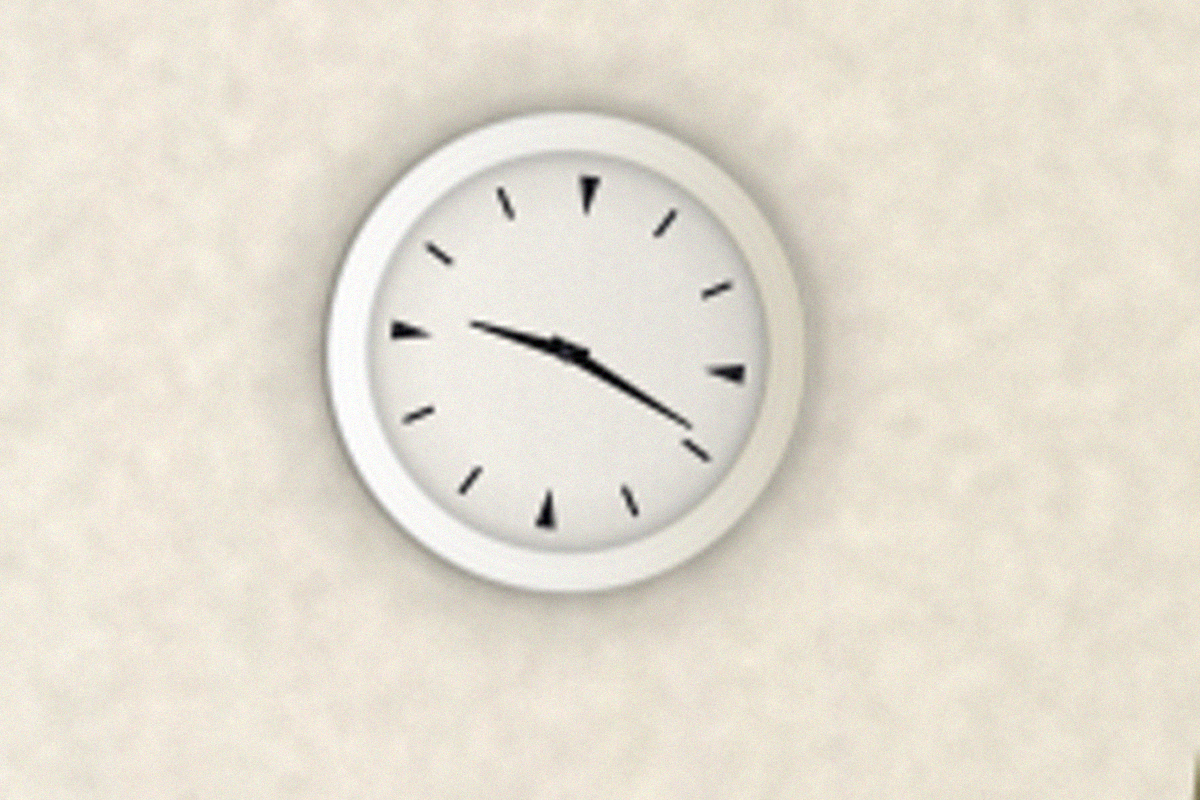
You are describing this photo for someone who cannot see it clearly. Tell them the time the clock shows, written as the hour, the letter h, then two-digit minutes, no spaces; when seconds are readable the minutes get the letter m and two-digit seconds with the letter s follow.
9h19
